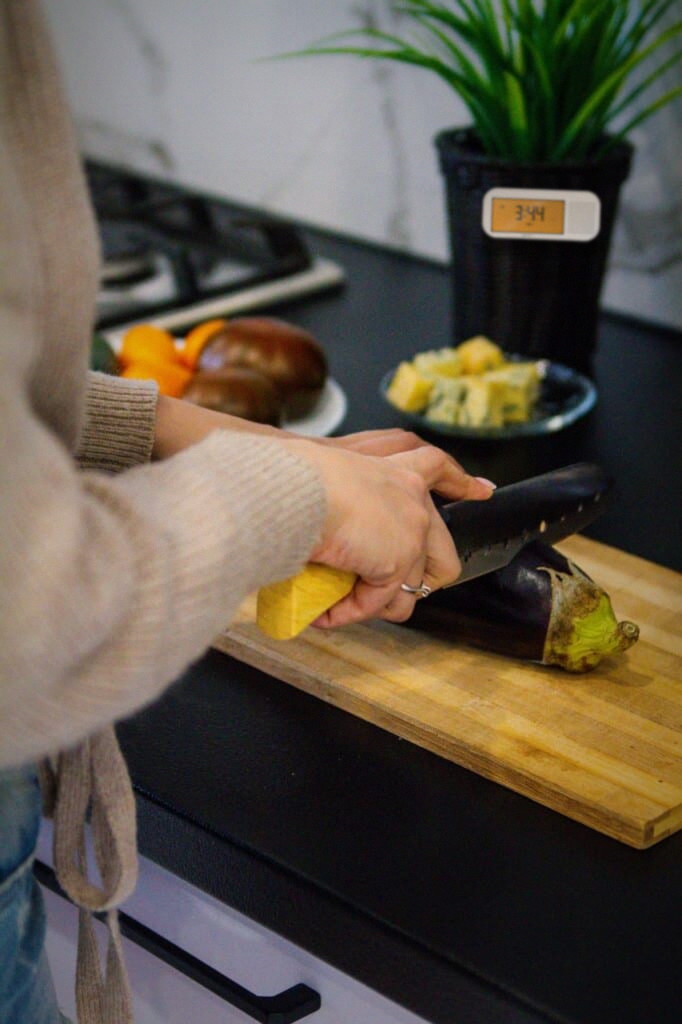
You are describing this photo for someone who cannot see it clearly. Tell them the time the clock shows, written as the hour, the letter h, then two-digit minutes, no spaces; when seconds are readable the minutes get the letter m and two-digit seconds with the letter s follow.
3h44
